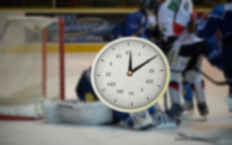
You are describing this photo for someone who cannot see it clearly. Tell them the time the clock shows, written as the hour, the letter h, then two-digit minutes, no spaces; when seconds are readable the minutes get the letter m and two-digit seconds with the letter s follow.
12h10
